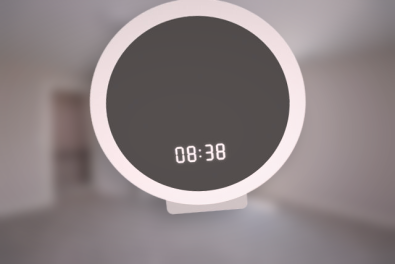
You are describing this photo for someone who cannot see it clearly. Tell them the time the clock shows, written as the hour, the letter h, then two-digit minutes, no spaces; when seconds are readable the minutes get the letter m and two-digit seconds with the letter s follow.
8h38
